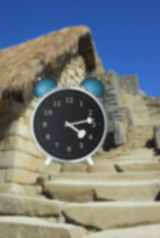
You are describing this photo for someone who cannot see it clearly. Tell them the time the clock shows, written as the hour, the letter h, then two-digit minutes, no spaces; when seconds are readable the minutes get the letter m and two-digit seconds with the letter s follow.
4h13
